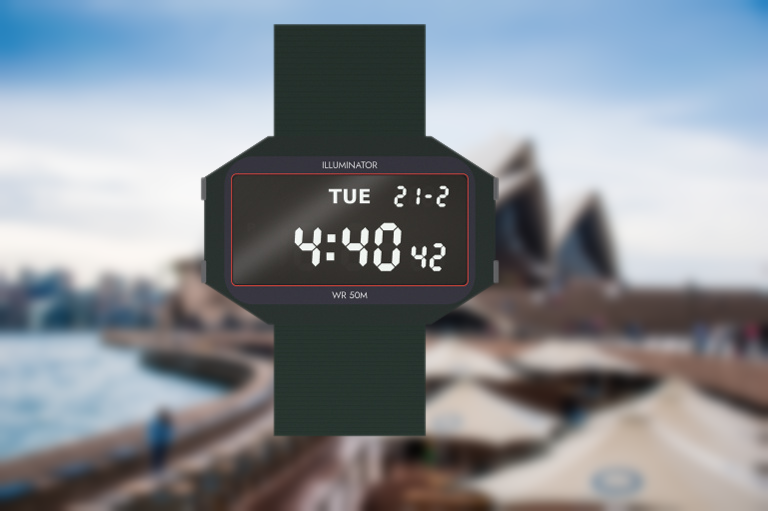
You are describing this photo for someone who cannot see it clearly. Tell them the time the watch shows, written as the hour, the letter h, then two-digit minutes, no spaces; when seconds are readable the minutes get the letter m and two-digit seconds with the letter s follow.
4h40m42s
